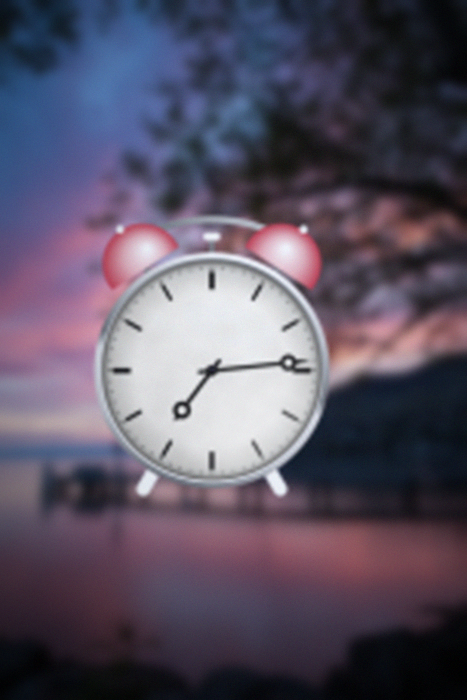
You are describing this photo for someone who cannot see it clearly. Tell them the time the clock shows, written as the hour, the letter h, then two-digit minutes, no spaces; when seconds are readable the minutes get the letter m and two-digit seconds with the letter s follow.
7h14
